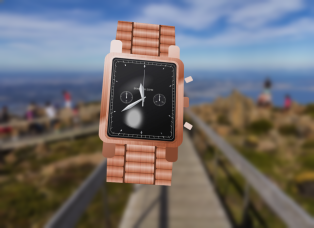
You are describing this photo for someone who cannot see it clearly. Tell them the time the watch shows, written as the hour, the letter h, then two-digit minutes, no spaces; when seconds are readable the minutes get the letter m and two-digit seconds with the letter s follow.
11h39
